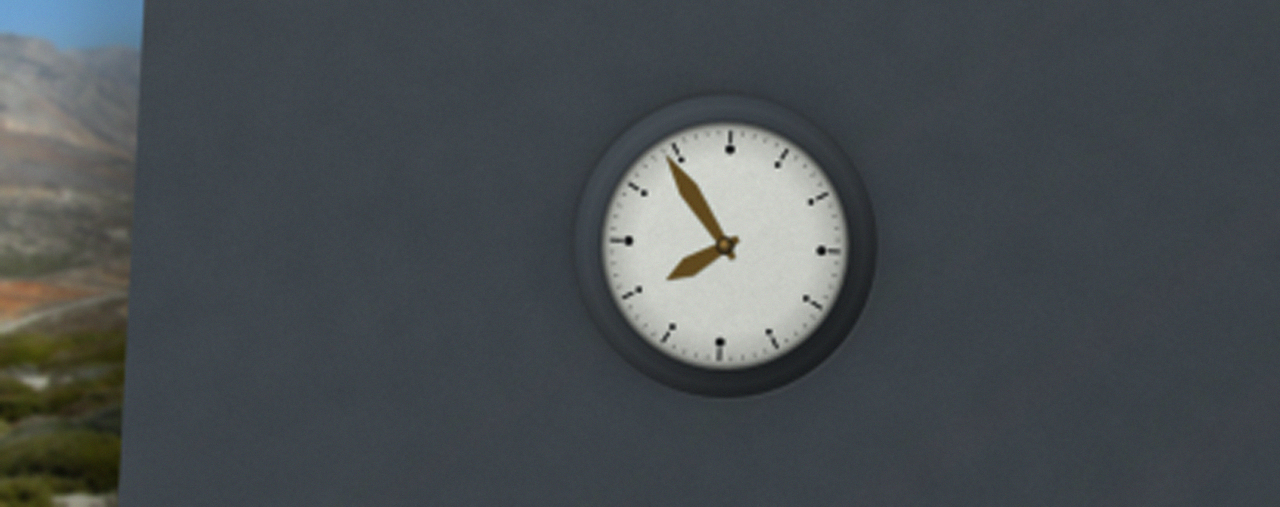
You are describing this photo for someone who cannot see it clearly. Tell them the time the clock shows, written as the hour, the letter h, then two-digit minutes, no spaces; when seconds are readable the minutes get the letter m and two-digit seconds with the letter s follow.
7h54
